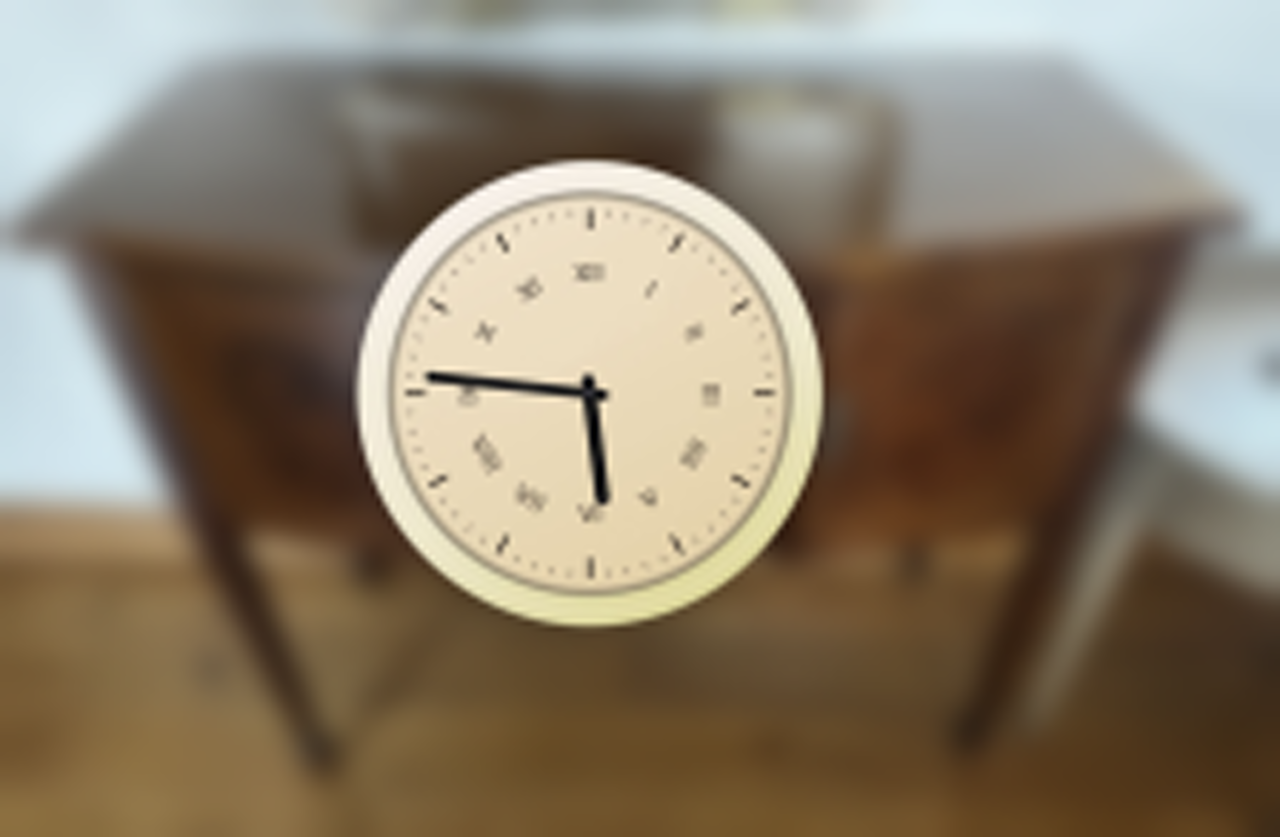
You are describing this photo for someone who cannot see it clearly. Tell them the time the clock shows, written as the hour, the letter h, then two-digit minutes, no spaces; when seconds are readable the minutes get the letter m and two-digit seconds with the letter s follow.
5h46
